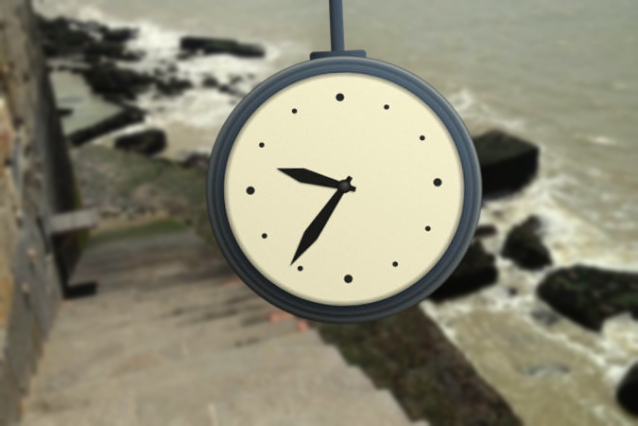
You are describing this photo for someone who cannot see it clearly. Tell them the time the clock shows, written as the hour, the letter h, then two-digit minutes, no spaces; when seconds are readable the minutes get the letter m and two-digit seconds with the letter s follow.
9h36
